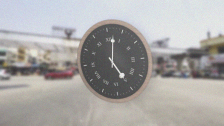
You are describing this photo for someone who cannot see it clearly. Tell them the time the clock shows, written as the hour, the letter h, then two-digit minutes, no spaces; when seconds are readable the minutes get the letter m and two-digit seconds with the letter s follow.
5h02
